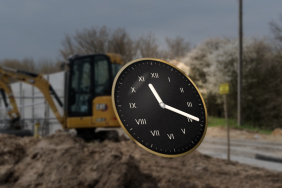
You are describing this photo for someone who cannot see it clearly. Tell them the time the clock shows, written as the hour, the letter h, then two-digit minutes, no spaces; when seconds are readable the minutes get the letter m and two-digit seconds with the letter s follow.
11h19
